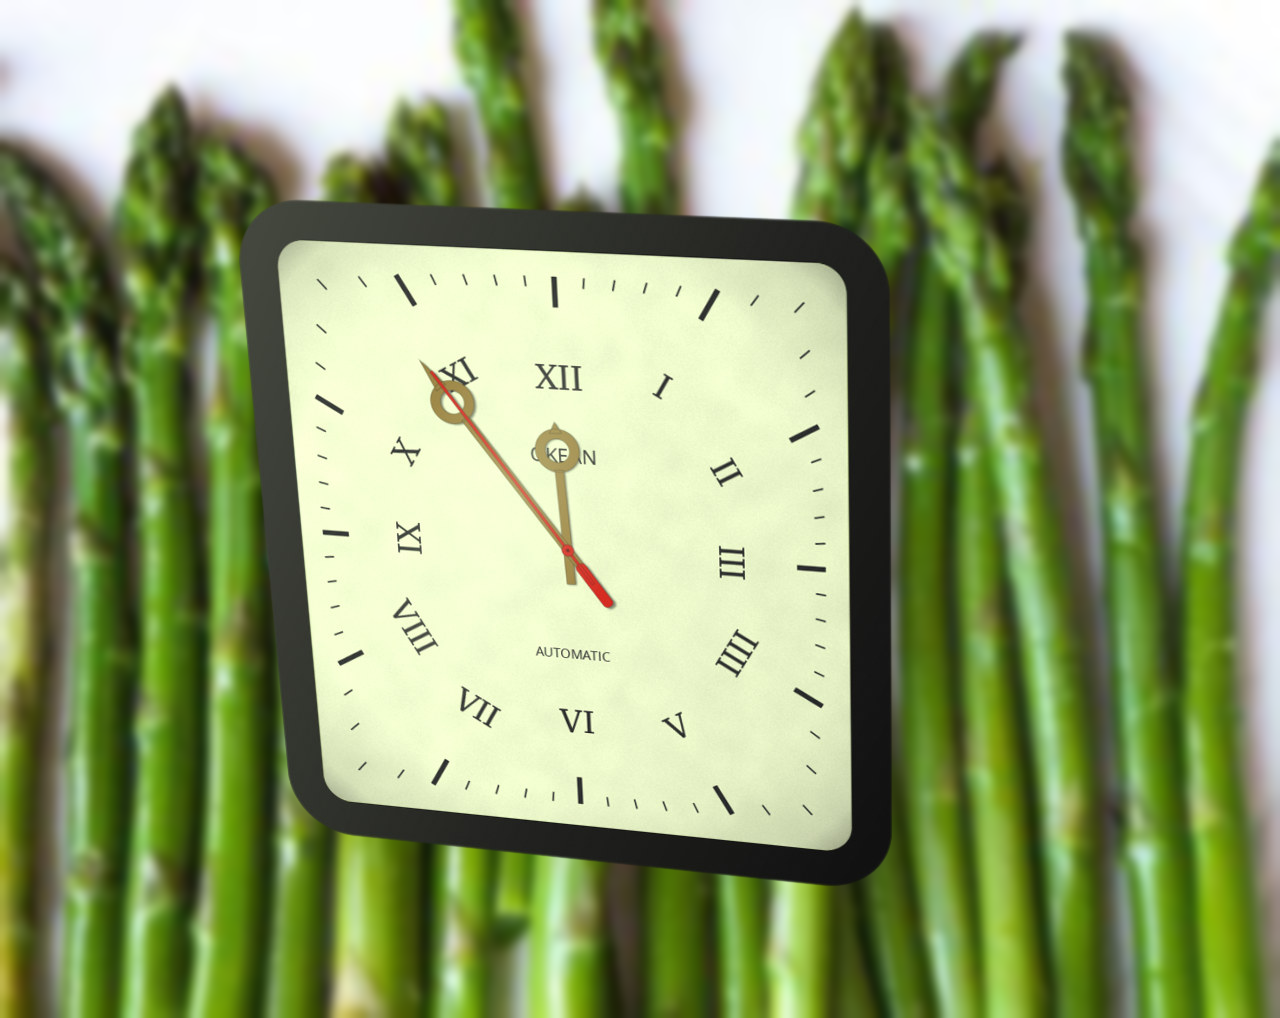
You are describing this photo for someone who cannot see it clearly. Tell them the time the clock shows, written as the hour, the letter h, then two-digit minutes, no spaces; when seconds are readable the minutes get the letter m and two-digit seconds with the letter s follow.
11h53m54s
